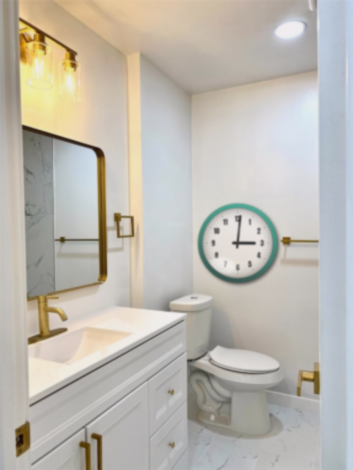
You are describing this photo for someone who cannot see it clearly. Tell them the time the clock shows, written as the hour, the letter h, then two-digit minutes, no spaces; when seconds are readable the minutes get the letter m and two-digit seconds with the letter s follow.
3h01
